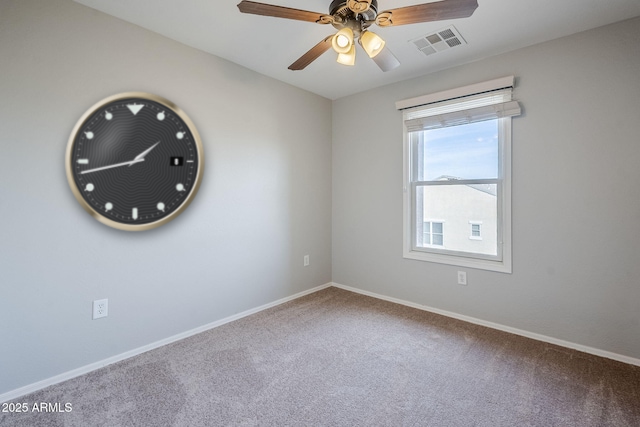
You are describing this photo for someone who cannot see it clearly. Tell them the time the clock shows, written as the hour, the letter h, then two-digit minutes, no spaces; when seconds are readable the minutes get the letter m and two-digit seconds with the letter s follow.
1h43
